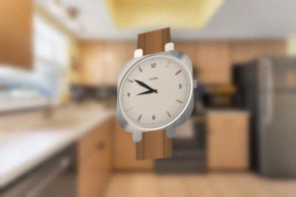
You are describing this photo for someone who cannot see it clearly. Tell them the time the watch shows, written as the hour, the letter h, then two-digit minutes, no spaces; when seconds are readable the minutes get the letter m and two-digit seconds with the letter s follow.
8h51
